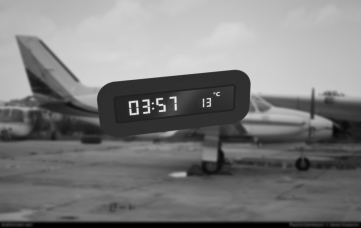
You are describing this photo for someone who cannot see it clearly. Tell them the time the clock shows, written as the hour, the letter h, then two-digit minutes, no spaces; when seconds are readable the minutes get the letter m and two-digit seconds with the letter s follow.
3h57
